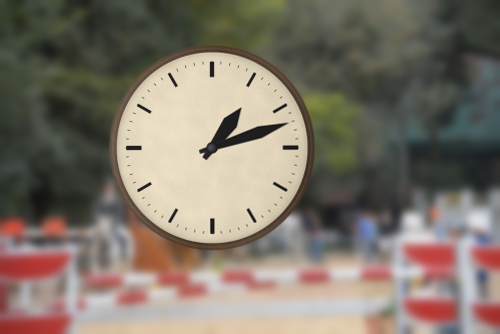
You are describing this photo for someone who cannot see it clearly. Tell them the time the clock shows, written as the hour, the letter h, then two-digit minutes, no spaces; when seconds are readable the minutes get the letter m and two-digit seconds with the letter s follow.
1h12
